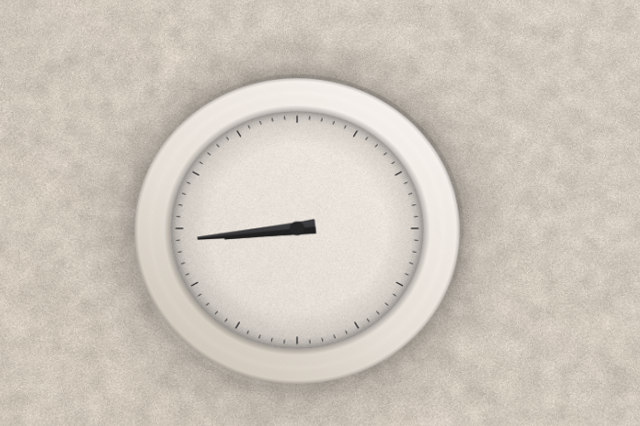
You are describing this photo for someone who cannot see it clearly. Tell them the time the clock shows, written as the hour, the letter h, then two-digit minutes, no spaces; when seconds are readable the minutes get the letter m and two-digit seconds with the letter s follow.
8h44
